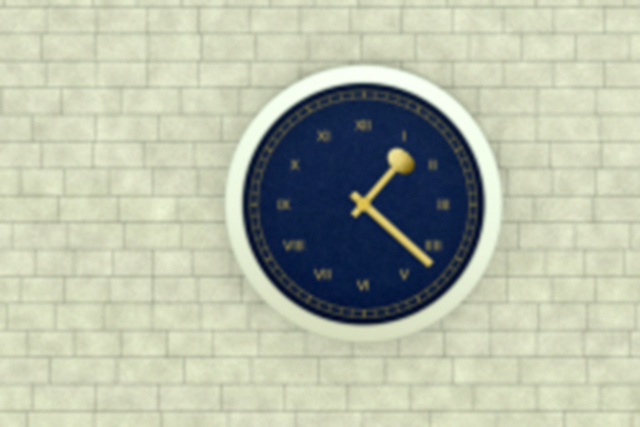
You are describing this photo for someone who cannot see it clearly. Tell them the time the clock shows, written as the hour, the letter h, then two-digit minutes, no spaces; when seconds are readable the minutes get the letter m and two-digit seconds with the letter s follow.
1h22
